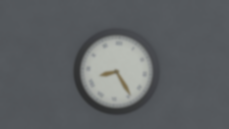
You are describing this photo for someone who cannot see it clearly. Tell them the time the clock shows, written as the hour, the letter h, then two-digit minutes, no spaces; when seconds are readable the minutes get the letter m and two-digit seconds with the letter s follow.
8h24
